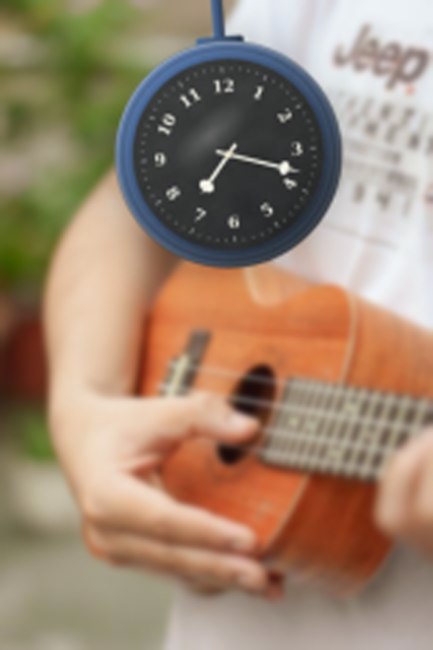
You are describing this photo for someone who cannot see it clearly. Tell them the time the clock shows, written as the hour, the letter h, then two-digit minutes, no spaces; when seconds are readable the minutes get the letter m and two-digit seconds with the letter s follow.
7h18
